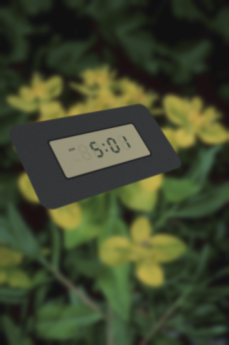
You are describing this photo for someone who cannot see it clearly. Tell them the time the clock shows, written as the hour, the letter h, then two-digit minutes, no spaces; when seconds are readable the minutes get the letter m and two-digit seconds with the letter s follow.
5h01
